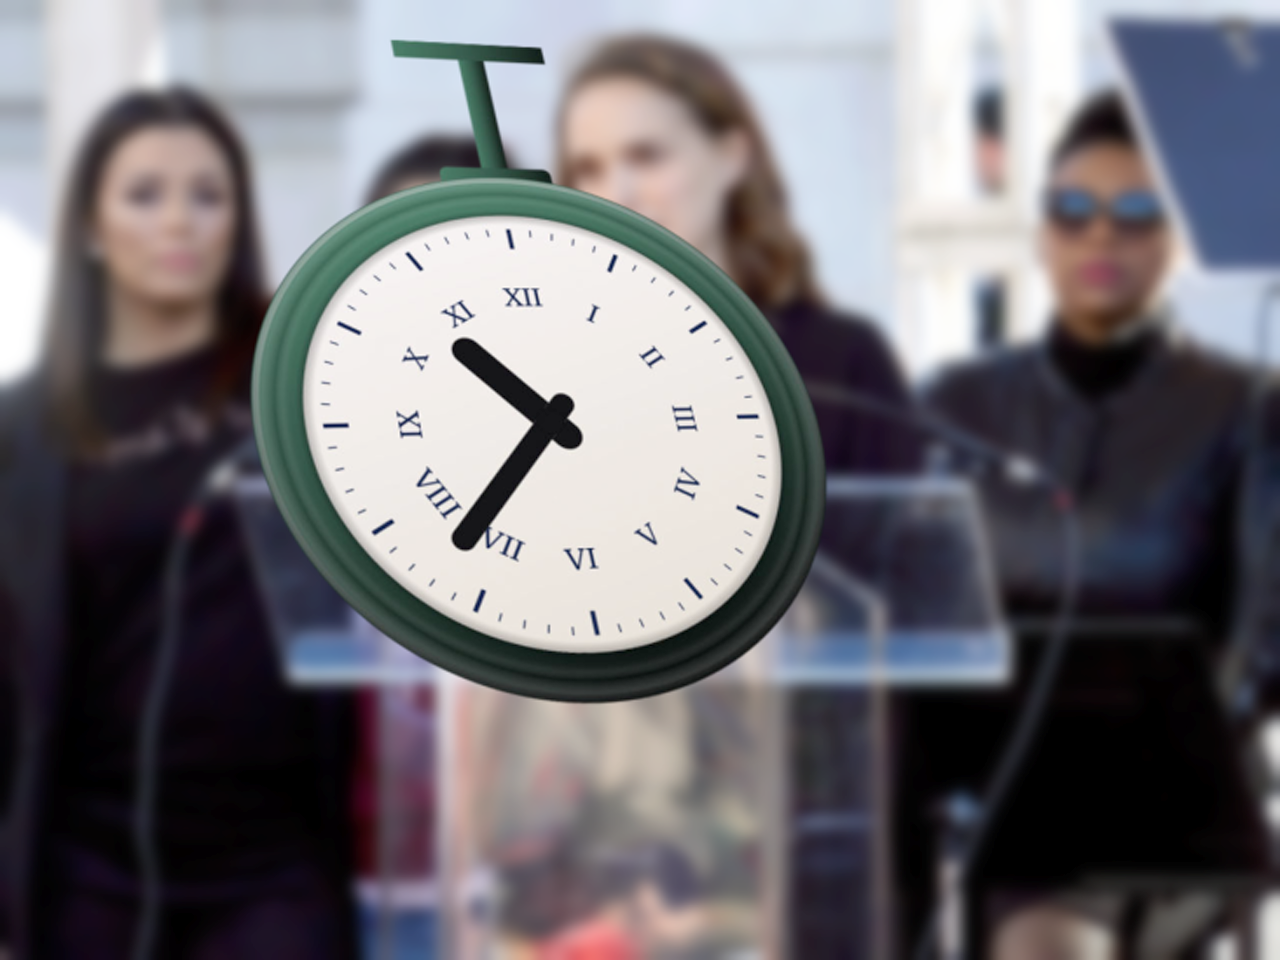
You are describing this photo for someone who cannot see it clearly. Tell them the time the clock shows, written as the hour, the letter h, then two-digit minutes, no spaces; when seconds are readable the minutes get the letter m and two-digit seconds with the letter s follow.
10h37
